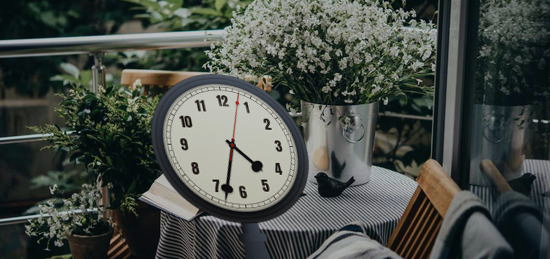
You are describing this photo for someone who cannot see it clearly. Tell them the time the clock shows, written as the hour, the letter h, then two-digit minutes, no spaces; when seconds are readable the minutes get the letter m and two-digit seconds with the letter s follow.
4h33m03s
